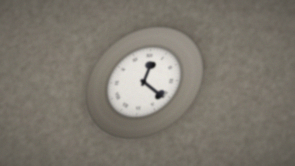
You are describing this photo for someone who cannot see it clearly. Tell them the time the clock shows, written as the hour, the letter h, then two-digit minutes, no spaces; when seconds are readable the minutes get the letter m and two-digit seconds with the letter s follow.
12h21
